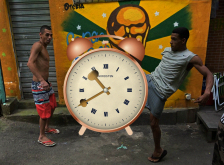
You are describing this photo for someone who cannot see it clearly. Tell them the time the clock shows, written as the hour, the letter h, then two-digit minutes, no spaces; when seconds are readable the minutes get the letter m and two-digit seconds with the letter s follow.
10h40
